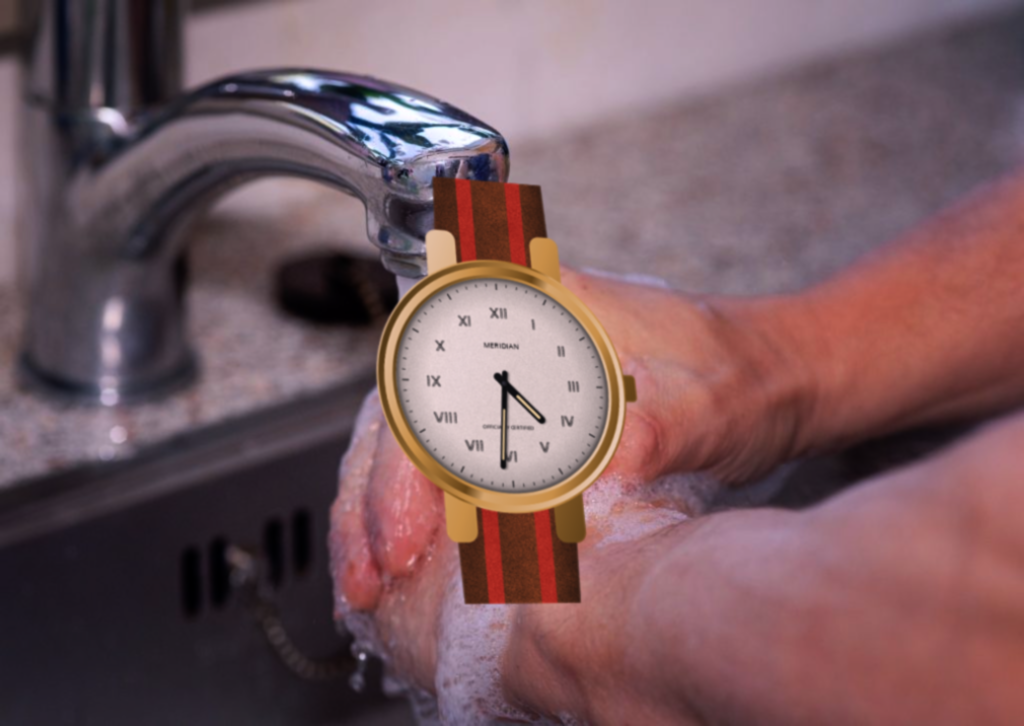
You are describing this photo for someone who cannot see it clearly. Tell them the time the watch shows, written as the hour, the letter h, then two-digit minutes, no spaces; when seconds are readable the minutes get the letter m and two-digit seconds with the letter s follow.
4h31
